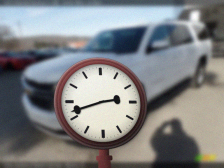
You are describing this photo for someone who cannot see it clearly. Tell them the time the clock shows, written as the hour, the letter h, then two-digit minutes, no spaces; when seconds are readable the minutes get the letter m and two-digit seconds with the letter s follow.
2h42
